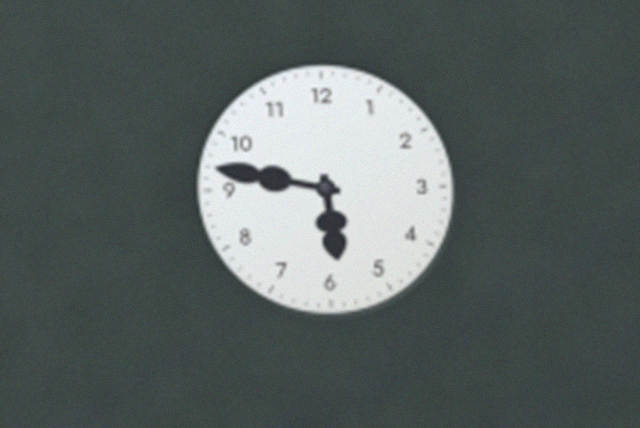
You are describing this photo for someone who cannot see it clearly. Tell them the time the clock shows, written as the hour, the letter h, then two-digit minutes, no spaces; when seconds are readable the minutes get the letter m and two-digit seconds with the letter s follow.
5h47
